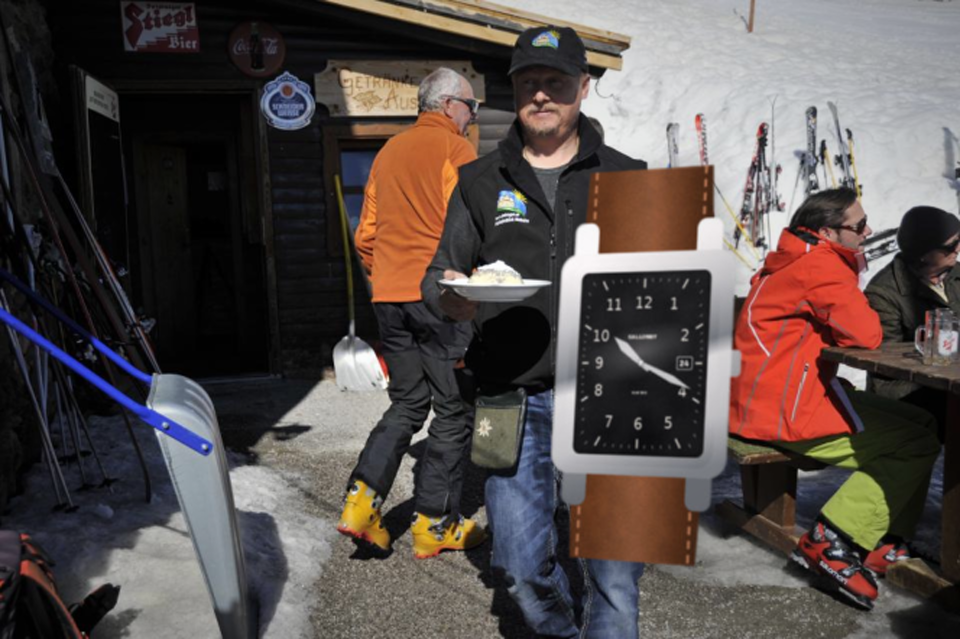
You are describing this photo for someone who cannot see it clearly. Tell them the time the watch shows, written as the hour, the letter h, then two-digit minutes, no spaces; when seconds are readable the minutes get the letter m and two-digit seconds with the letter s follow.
10h19
